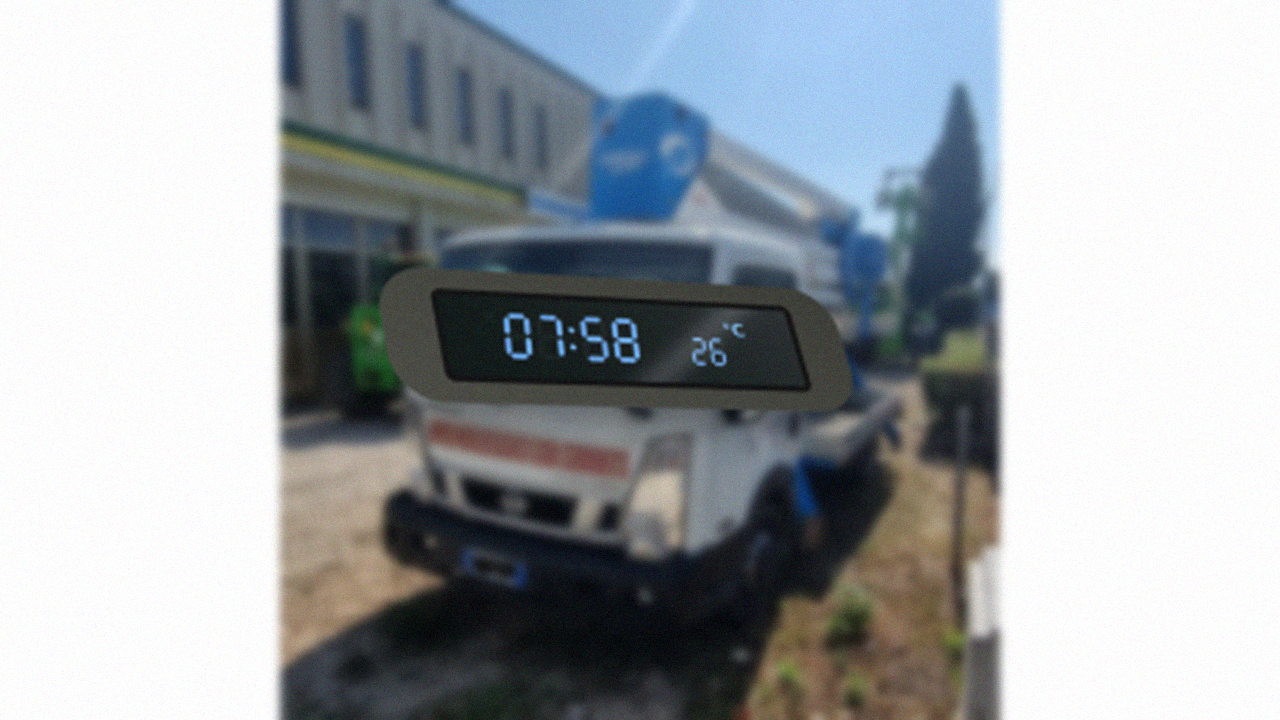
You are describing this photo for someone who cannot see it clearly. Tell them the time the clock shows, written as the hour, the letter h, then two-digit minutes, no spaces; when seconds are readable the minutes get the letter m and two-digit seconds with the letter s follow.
7h58
